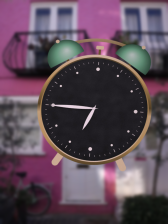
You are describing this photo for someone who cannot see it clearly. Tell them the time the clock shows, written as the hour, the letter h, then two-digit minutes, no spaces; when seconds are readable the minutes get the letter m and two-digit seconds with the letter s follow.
6h45
